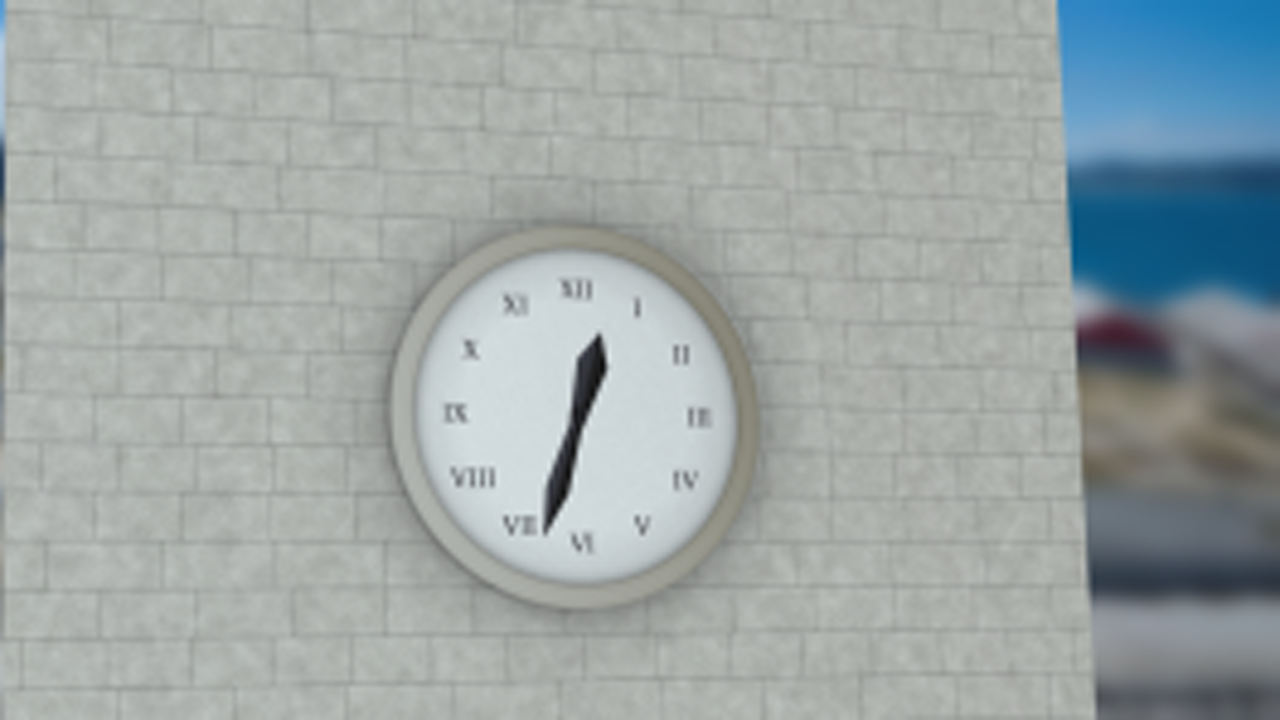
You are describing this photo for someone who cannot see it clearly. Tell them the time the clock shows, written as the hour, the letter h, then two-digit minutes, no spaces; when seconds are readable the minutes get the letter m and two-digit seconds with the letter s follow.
12h33
